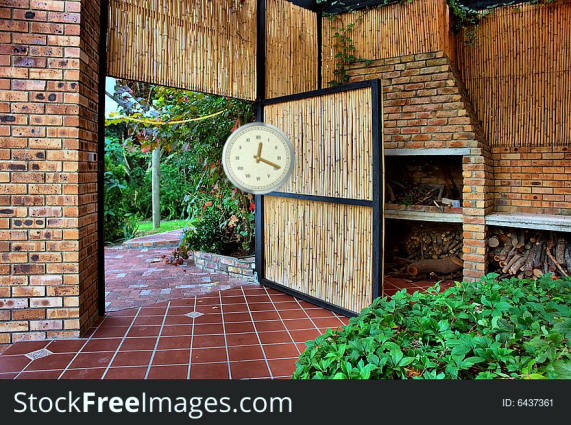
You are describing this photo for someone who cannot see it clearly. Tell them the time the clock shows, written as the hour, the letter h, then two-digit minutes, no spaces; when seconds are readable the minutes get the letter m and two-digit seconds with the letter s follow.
12h19
